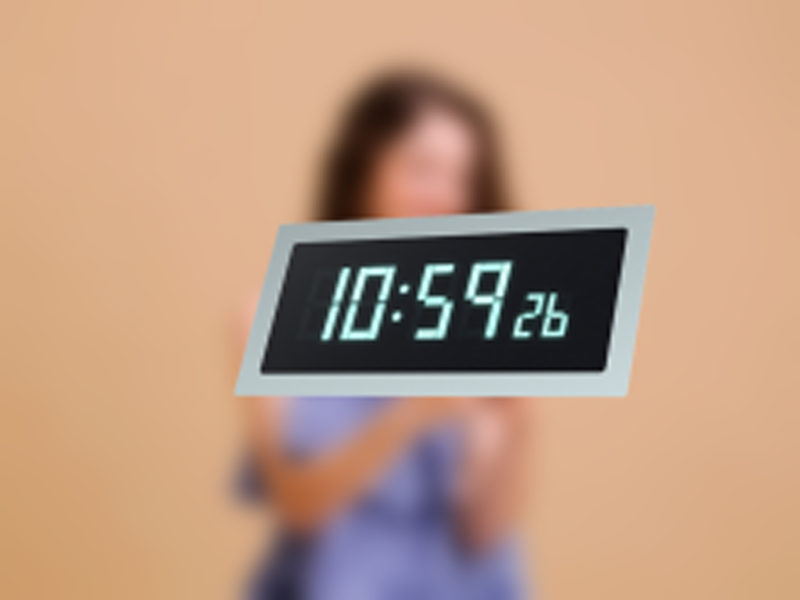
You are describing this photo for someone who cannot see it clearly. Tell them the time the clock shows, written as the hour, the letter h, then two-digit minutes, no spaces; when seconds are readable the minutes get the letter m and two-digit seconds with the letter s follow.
10h59m26s
